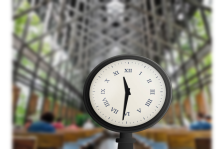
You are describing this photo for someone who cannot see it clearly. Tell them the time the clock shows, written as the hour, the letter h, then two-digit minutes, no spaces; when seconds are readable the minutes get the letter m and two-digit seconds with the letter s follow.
11h31
